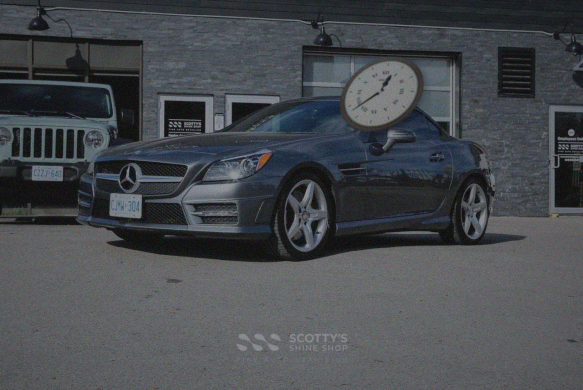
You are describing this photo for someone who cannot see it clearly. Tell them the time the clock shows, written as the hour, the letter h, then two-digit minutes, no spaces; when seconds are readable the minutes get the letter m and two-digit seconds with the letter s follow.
12h38
